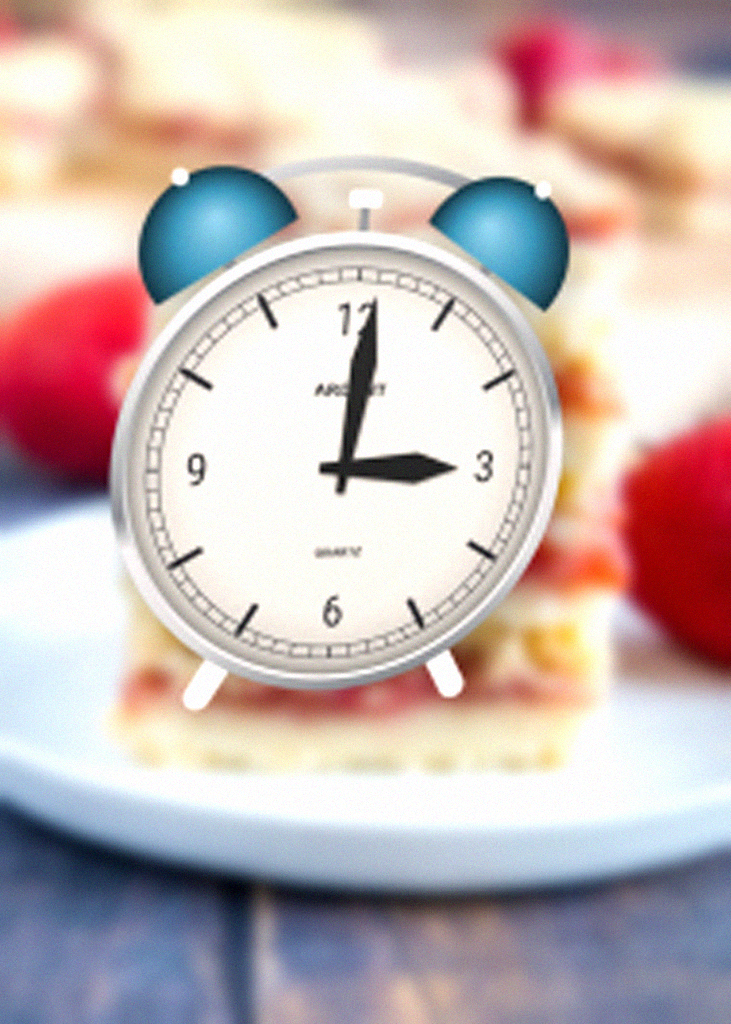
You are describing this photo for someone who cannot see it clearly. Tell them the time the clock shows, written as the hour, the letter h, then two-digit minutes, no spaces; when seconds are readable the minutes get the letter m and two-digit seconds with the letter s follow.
3h01
